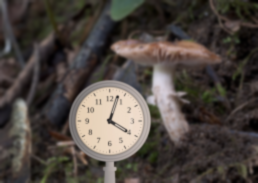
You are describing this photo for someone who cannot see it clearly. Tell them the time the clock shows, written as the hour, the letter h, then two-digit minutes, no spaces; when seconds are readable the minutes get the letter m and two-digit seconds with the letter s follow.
4h03
